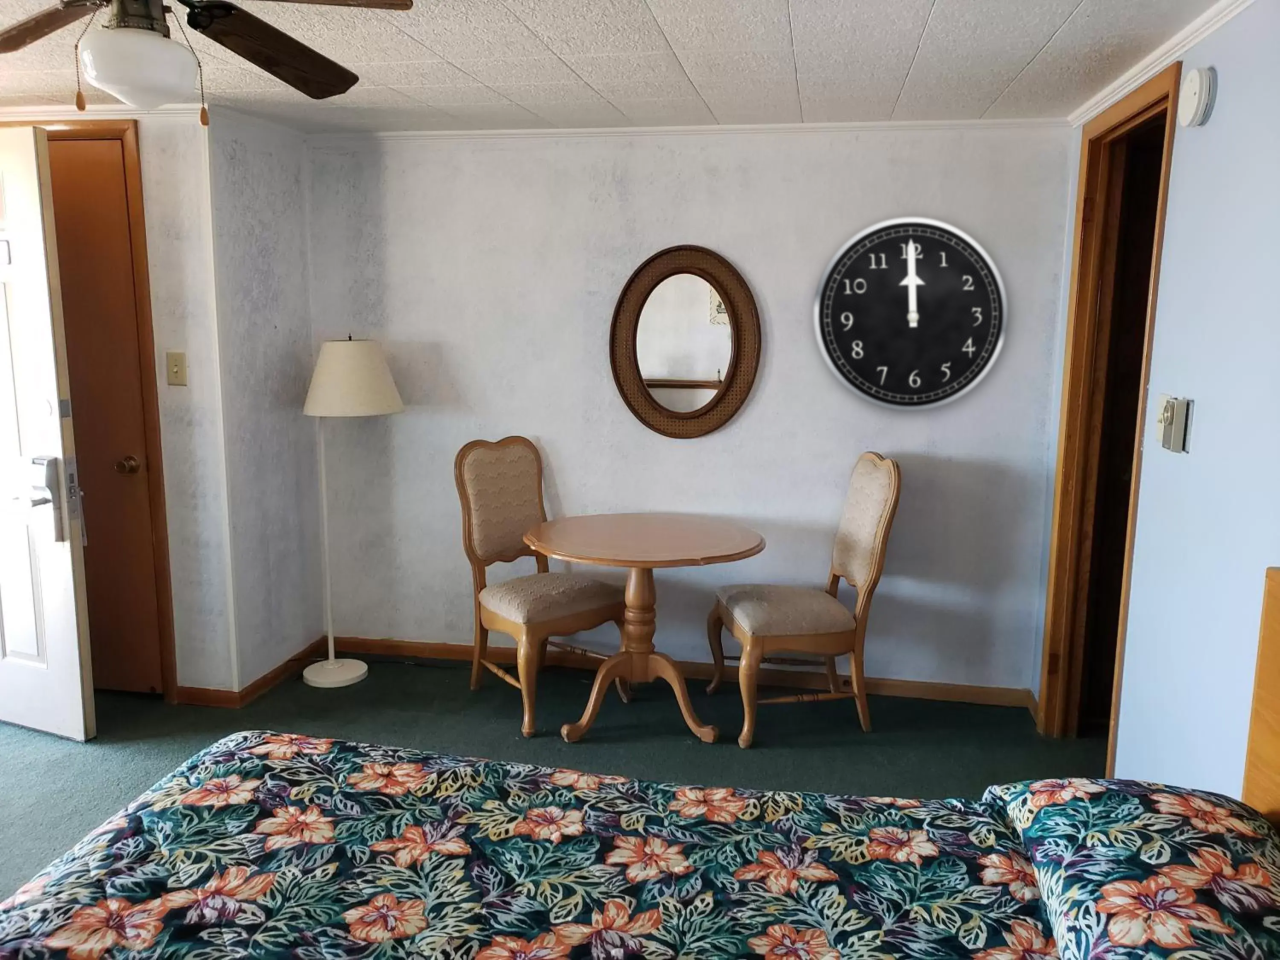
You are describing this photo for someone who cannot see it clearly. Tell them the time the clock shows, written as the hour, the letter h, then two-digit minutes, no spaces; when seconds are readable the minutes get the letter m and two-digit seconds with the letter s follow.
12h00
